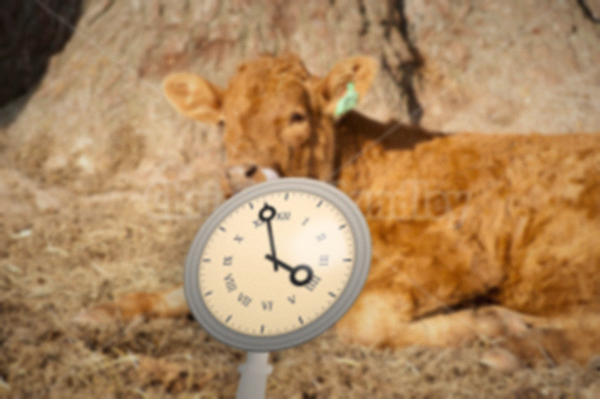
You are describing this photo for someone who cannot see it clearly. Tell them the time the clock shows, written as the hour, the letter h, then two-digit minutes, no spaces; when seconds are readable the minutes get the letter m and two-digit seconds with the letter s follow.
3h57
